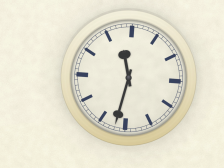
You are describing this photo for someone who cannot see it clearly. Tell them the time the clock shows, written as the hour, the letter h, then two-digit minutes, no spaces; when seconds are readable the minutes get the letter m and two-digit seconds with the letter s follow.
11h32
